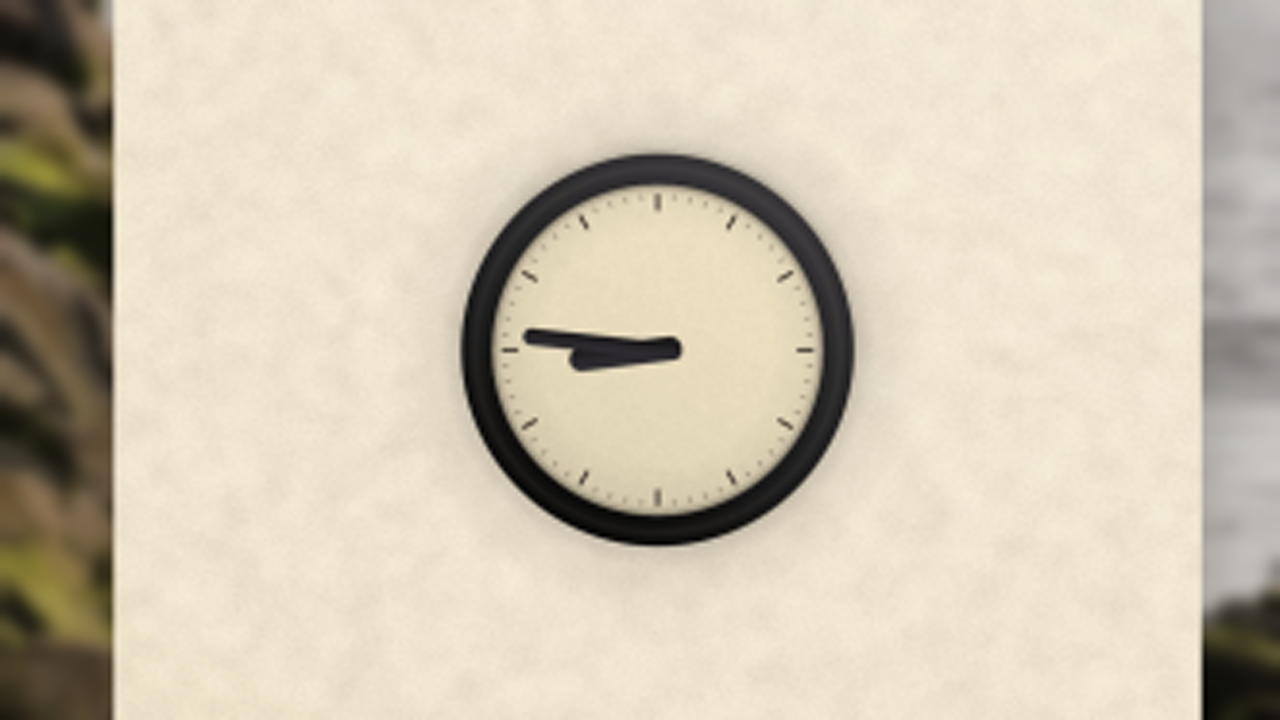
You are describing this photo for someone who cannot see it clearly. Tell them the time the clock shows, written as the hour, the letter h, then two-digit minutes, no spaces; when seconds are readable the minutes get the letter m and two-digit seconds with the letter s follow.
8h46
